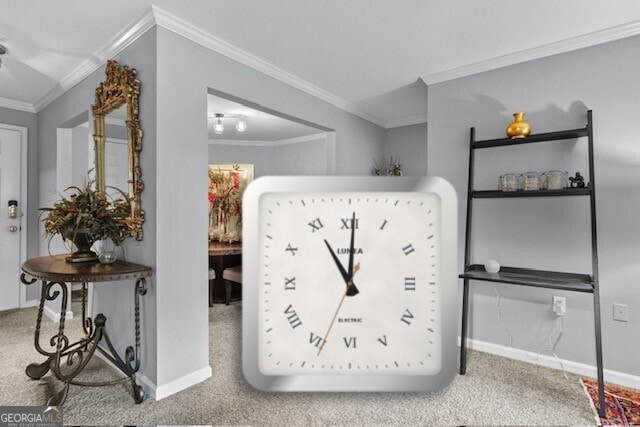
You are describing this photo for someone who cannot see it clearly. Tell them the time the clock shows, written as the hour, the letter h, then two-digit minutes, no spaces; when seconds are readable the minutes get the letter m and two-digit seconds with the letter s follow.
11h00m34s
